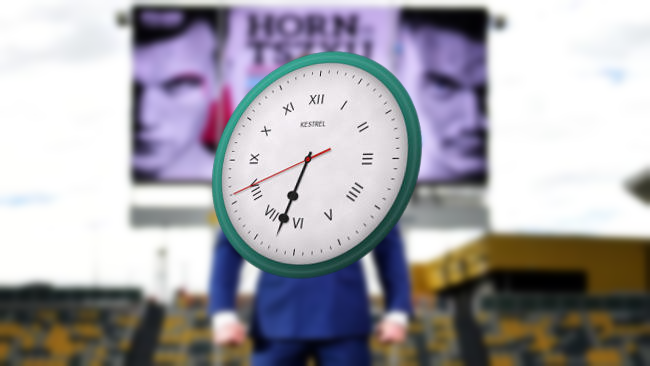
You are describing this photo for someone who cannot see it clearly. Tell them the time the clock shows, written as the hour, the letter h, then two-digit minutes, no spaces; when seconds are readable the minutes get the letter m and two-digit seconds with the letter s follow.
6h32m41s
